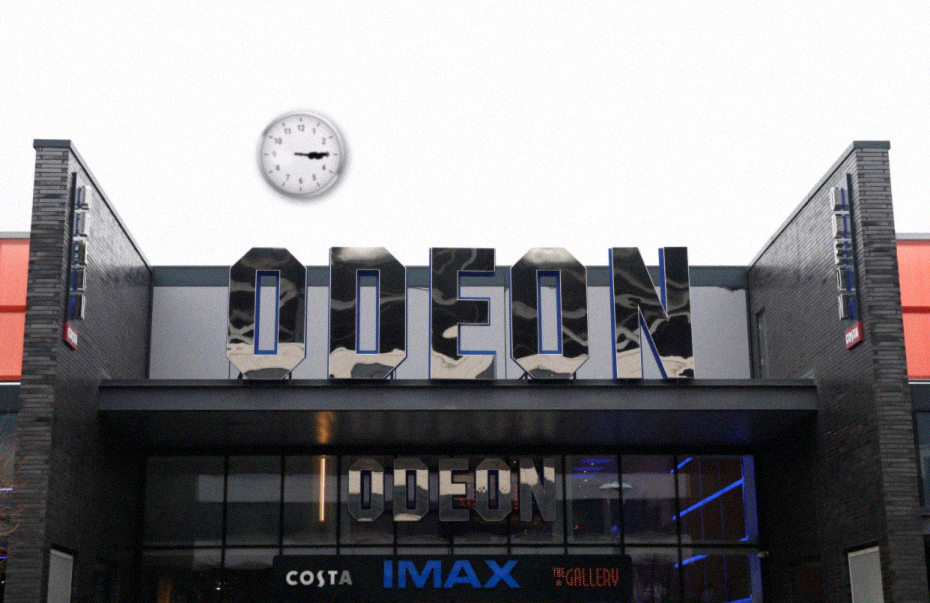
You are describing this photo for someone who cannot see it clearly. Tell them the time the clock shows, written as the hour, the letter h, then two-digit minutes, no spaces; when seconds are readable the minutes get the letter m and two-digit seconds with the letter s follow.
3h15
